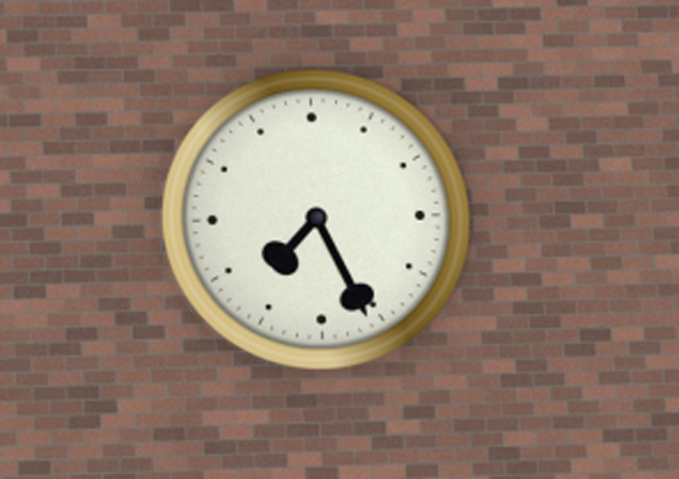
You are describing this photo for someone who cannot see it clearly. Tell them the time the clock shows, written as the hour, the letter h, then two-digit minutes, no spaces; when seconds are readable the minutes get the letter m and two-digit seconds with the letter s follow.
7h26
